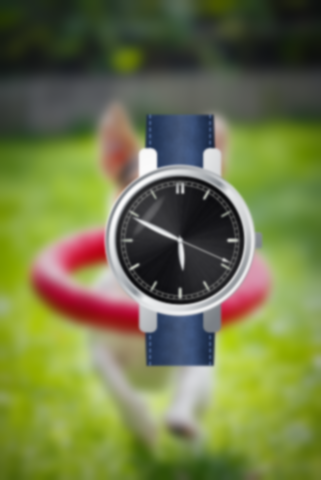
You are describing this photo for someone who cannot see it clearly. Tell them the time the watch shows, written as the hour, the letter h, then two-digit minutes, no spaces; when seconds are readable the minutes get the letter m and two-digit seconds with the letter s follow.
5h49m19s
